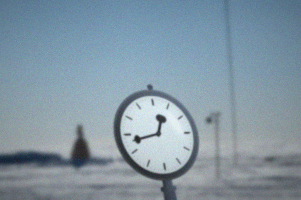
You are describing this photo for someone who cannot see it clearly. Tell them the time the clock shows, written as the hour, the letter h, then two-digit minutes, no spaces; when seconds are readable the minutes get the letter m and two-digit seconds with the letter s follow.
12h43
